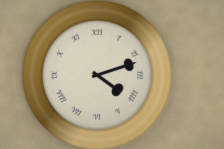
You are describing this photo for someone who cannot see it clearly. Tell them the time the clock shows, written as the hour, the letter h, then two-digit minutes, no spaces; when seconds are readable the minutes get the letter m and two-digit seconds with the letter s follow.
4h12
